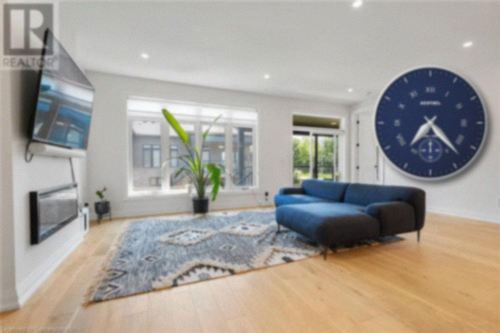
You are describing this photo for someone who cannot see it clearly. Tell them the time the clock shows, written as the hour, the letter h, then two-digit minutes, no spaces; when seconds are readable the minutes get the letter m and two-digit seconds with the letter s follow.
7h23
